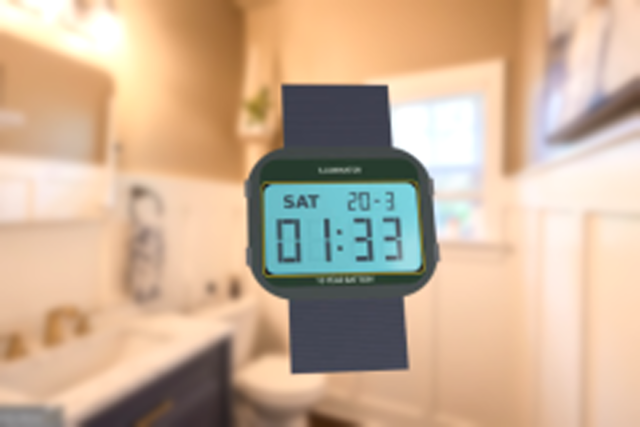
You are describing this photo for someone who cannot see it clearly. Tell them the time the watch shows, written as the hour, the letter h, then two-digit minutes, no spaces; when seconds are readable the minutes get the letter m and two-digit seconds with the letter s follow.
1h33
